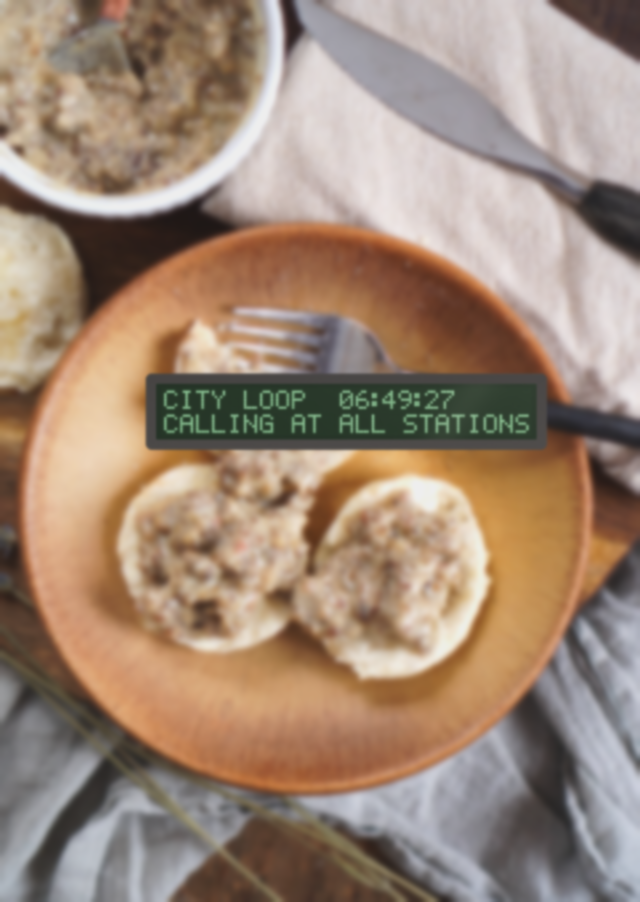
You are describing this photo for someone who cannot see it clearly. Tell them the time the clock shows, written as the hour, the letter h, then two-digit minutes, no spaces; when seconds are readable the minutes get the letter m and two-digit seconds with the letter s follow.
6h49m27s
